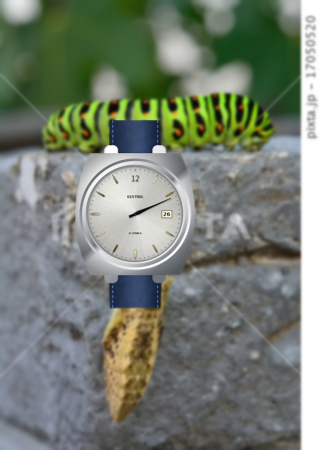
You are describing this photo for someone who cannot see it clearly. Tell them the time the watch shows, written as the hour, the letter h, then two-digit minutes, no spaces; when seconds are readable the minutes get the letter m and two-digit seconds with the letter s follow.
2h11
